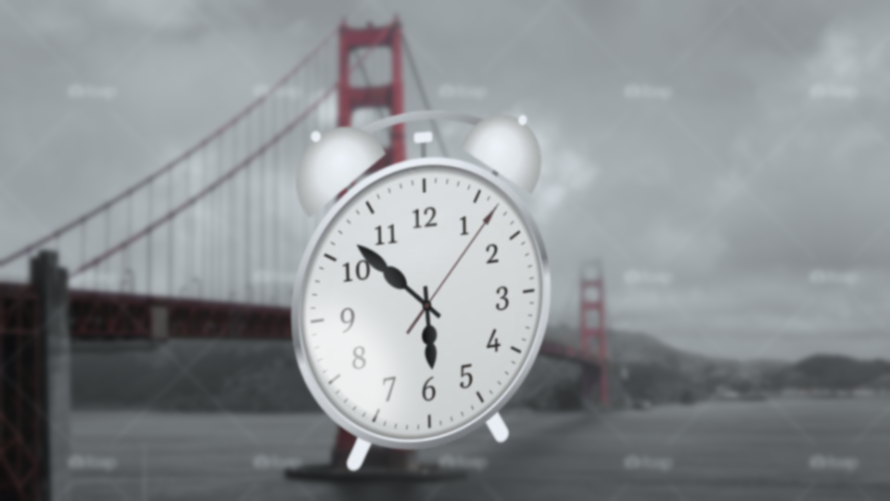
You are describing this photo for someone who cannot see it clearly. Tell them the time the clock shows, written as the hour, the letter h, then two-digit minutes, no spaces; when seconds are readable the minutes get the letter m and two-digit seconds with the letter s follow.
5h52m07s
